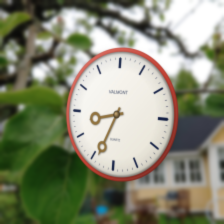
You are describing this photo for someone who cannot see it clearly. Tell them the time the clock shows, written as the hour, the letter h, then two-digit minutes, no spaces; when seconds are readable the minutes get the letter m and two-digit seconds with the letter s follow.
8h34
